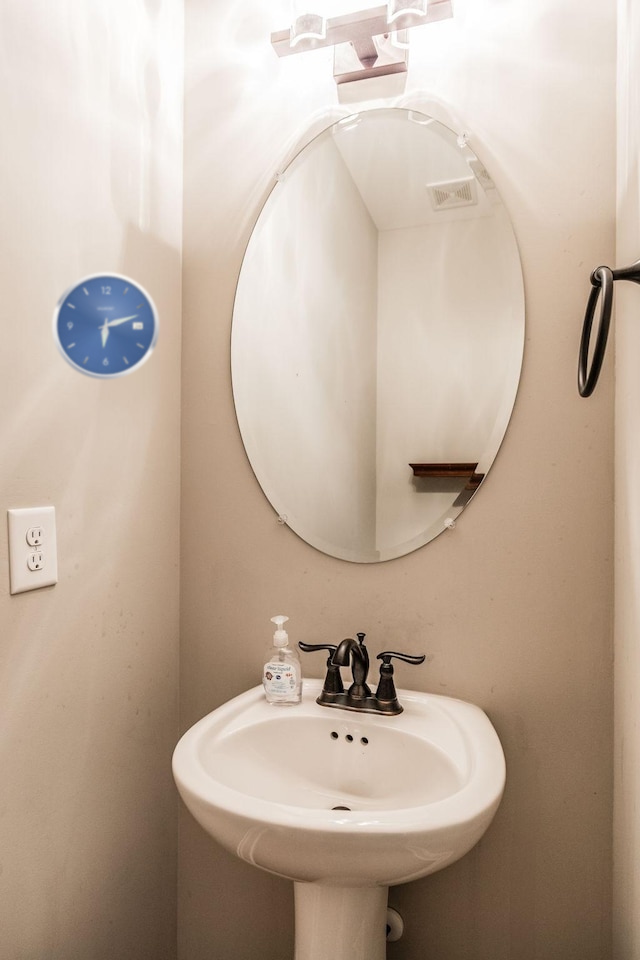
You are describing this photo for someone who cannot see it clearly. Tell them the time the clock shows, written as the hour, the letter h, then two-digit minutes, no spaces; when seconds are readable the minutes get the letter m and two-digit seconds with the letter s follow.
6h12
